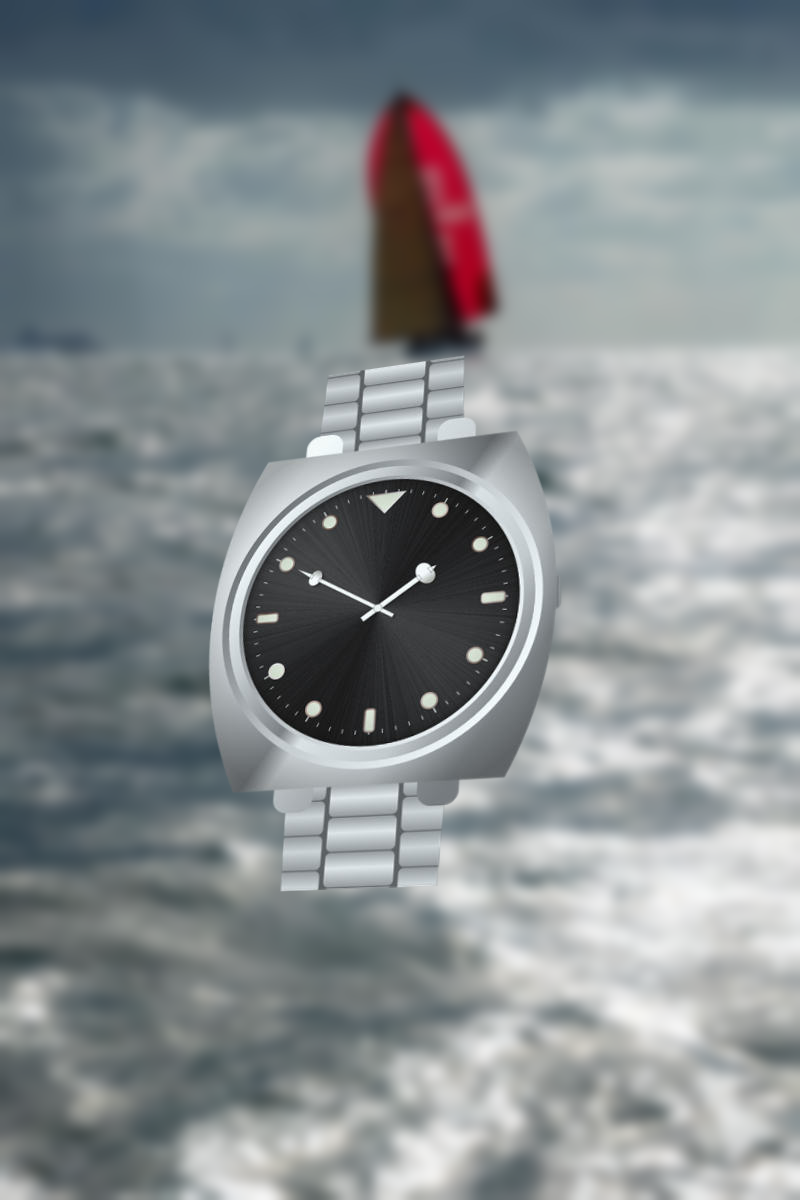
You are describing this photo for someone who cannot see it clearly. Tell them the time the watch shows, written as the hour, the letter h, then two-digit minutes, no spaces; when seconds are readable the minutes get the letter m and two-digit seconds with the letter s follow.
1h50
